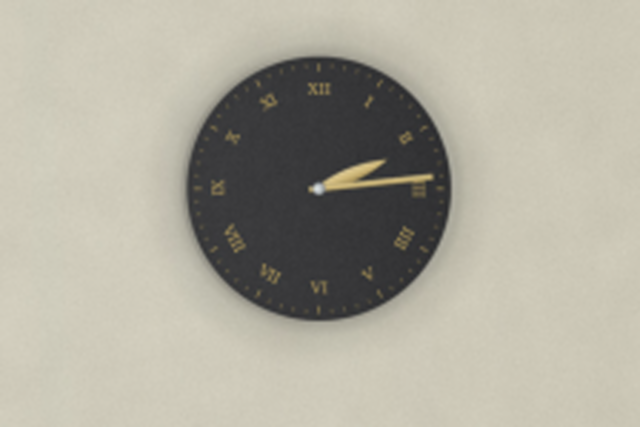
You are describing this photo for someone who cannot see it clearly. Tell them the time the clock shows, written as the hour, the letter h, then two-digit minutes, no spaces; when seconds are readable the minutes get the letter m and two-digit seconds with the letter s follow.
2h14
